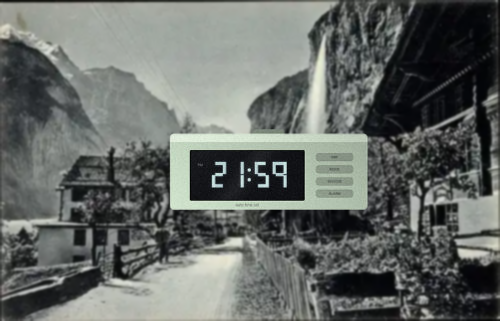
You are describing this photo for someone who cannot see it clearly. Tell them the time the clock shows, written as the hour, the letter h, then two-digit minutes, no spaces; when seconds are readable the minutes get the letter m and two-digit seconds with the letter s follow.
21h59
